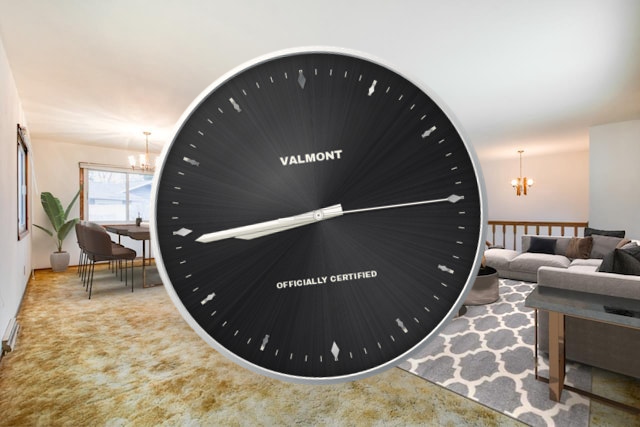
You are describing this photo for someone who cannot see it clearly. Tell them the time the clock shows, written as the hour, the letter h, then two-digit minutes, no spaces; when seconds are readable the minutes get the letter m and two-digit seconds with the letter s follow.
8h44m15s
